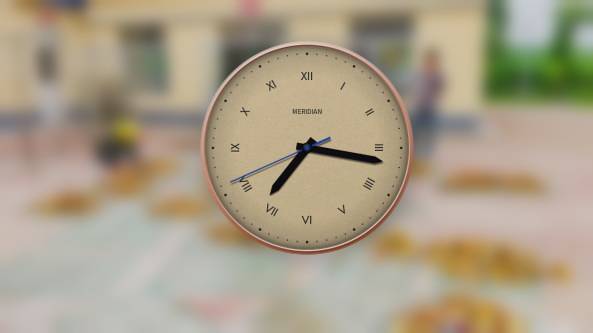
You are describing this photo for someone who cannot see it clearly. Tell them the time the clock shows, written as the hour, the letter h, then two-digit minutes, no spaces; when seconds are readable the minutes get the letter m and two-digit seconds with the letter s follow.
7h16m41s
